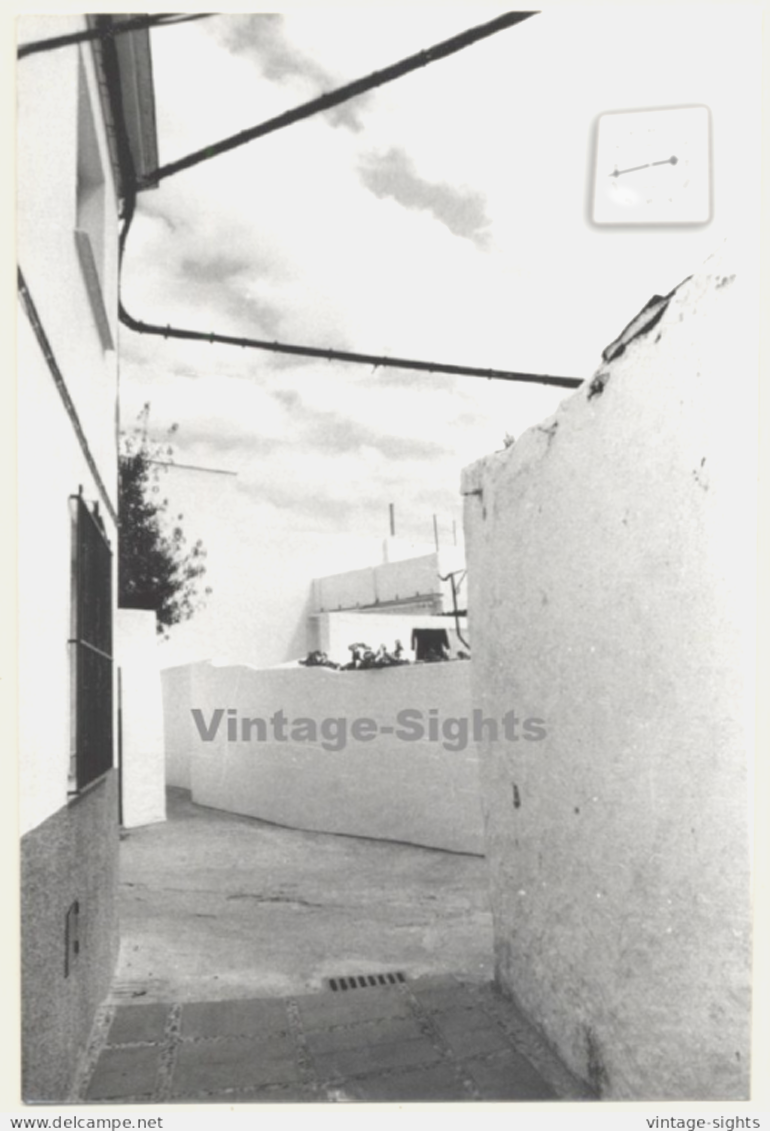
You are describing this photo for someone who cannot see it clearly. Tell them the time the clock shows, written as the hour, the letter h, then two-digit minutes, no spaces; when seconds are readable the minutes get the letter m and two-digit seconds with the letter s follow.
2h43
